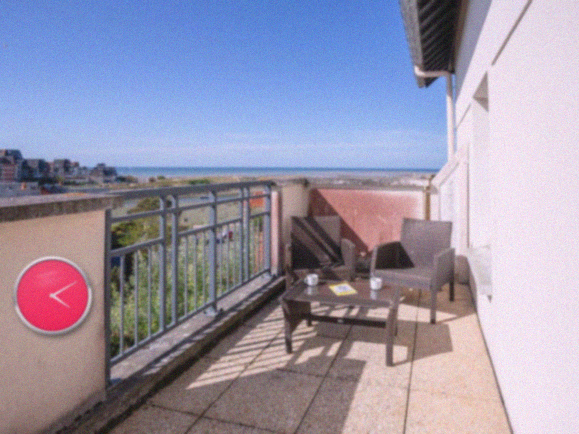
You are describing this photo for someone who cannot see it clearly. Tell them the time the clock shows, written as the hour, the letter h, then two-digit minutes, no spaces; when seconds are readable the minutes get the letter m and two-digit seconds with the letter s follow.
4h10
